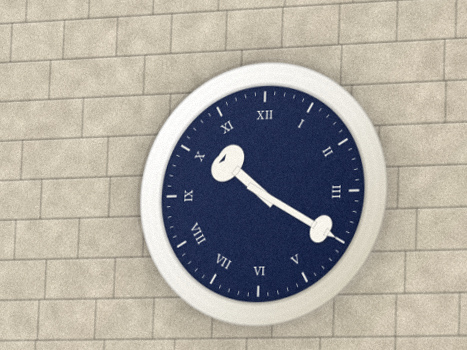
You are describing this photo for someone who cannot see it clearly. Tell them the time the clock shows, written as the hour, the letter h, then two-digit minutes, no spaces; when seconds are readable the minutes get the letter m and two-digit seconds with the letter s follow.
10h20
